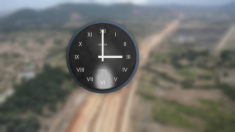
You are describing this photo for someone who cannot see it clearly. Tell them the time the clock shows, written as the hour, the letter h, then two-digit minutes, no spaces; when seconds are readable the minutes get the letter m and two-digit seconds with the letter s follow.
3h00
